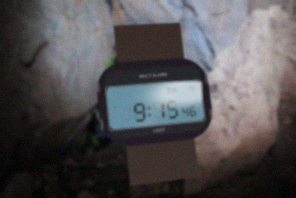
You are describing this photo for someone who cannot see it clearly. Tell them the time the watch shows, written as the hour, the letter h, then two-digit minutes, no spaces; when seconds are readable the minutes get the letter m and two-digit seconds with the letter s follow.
9h15
